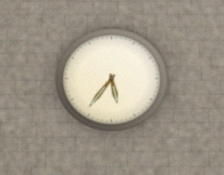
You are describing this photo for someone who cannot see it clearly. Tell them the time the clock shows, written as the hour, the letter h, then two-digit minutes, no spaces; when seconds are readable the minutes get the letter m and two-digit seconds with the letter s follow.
5h36
